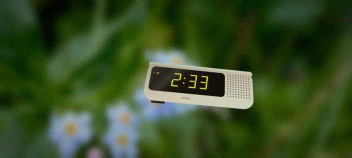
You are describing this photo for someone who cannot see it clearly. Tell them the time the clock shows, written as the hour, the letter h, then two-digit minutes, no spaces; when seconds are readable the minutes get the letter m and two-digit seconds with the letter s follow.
2h33
